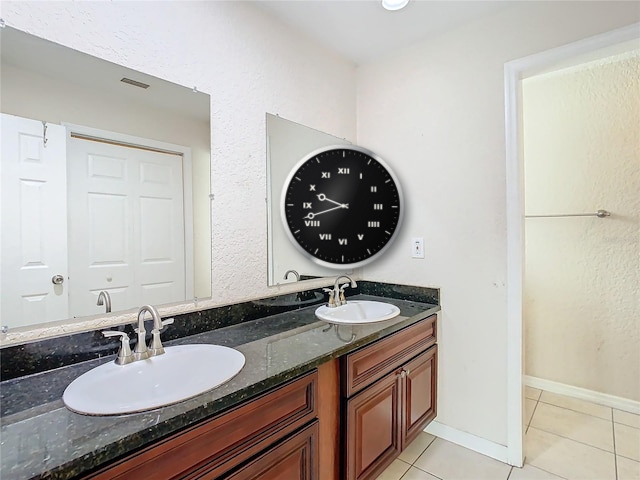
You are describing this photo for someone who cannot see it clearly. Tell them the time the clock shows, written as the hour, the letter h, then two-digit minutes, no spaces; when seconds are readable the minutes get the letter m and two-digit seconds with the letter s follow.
9h42
